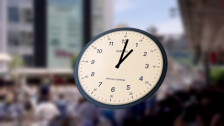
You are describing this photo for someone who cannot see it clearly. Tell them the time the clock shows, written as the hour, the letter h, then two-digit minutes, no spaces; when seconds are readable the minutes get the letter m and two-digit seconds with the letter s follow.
1h01
